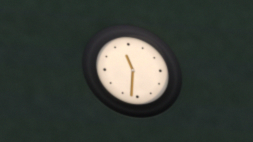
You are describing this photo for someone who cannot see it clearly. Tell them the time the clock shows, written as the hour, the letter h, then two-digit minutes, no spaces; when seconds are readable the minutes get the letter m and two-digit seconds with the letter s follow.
11h32
